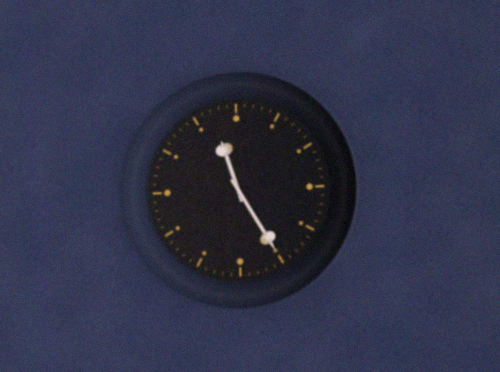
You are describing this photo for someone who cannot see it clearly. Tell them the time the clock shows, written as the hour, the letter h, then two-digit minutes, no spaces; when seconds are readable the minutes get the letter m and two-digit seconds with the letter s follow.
11h25
